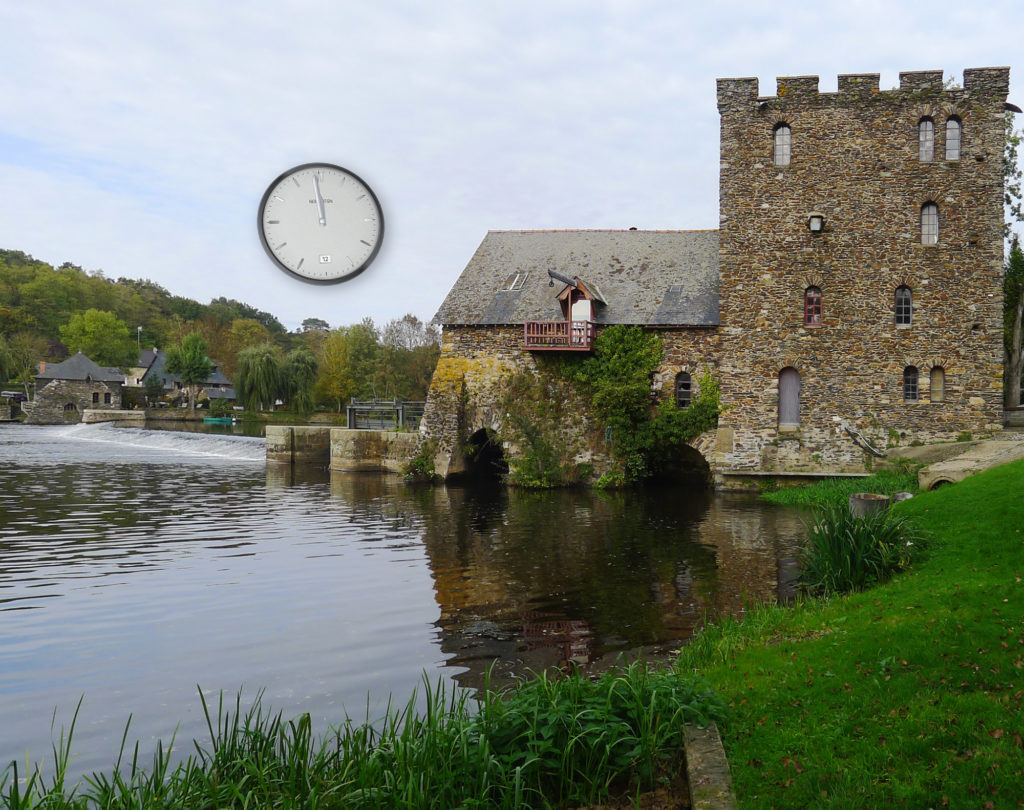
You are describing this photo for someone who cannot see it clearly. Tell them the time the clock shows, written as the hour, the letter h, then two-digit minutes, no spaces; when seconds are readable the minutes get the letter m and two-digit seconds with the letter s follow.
11h59
